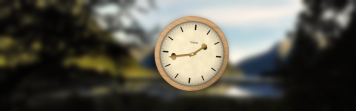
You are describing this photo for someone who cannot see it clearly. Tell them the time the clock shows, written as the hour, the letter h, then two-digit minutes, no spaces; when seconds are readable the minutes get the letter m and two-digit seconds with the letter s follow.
1h43
